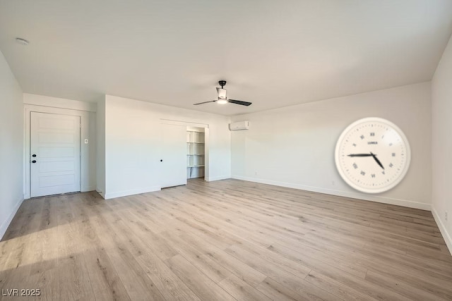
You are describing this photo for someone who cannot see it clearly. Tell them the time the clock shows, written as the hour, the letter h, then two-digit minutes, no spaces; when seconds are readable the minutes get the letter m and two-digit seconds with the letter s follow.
4h45
